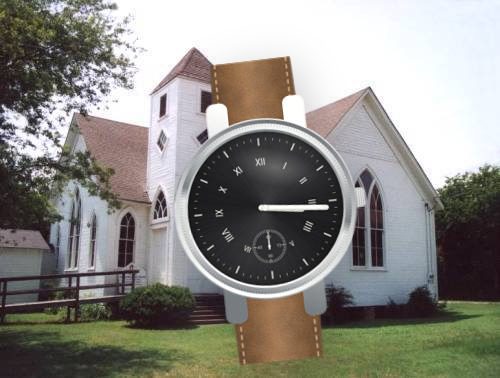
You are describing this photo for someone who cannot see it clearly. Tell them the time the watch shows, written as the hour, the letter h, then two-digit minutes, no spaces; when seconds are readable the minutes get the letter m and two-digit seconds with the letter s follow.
3h16
